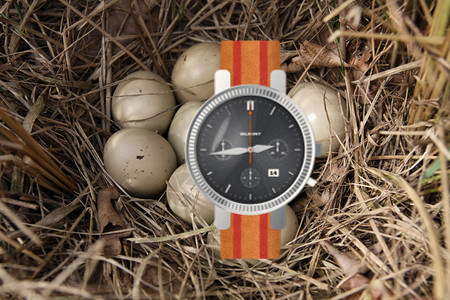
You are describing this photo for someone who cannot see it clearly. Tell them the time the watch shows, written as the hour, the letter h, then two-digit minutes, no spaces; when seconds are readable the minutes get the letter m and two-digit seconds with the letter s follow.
2h44
